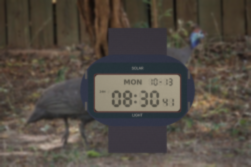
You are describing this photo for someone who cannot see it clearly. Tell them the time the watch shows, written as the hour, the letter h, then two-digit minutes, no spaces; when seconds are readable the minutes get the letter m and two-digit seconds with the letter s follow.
8h30m41s
